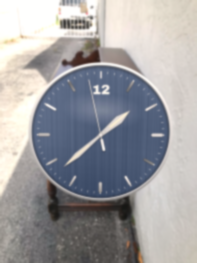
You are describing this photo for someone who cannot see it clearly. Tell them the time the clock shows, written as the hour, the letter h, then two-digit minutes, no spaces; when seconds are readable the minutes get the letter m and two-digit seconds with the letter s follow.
1h37m58s
